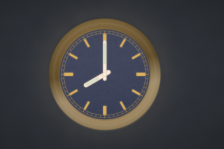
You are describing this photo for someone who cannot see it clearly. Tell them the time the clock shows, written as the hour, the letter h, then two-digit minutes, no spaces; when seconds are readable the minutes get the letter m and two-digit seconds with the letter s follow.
8h00
